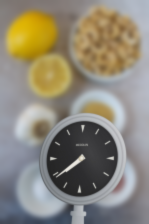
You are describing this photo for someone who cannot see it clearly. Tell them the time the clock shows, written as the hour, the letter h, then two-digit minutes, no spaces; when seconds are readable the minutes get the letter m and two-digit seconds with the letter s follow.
7h39
